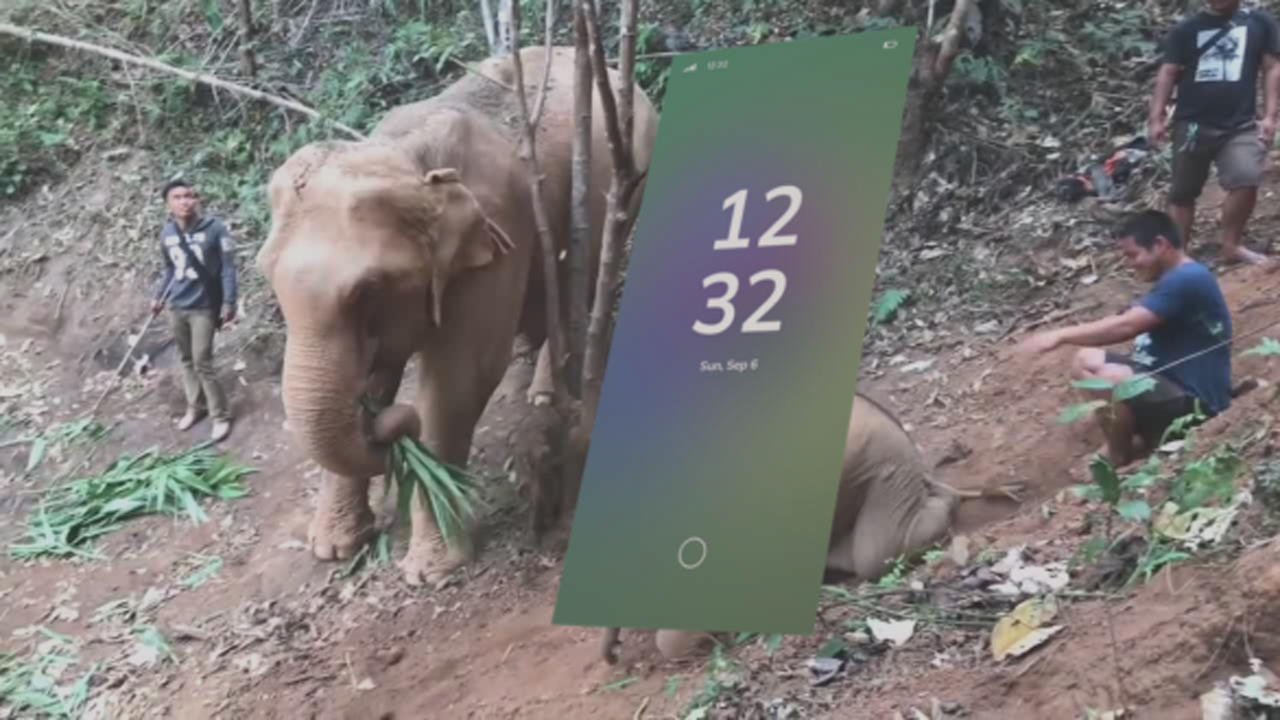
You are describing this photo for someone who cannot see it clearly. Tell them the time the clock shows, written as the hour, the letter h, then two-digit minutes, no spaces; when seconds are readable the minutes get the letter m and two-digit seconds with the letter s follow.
12h32
